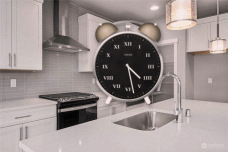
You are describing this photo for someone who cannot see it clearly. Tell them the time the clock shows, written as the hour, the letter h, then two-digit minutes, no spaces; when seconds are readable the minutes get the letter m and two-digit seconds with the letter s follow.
4h28
